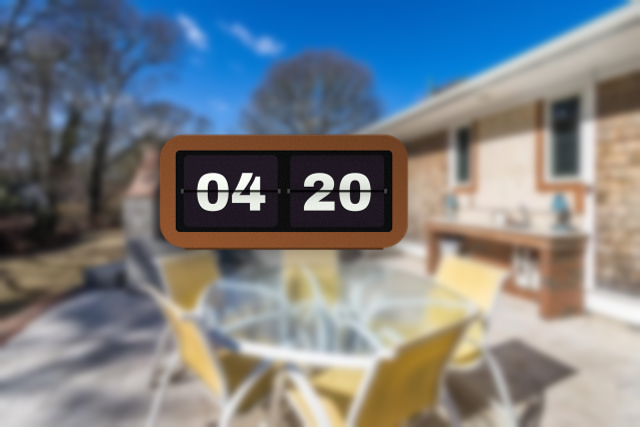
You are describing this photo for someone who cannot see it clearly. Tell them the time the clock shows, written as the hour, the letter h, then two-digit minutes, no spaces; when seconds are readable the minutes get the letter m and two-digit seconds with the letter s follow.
4h20
